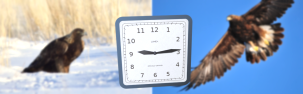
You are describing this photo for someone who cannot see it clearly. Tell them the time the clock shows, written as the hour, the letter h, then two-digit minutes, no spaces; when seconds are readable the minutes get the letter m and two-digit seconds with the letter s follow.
9h14
